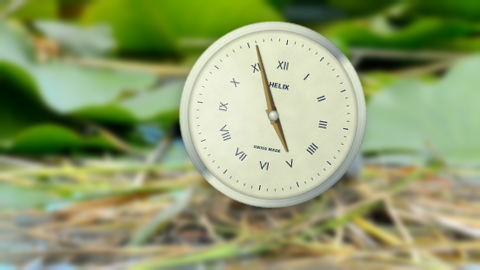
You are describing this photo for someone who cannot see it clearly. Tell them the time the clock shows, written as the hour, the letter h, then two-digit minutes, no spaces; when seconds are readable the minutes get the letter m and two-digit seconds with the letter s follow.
4h56
